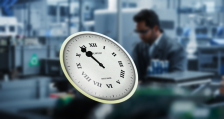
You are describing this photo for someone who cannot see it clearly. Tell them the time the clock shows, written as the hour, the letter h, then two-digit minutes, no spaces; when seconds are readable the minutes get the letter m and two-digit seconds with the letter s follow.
10h54
